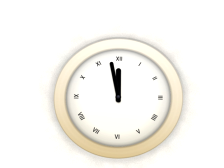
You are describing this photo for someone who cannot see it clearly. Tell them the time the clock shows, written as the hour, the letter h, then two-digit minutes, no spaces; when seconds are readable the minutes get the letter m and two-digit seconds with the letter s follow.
11h58
